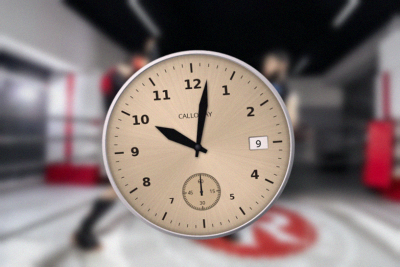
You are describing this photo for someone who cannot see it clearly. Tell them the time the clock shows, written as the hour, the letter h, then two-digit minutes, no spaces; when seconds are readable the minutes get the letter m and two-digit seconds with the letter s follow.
10h02
